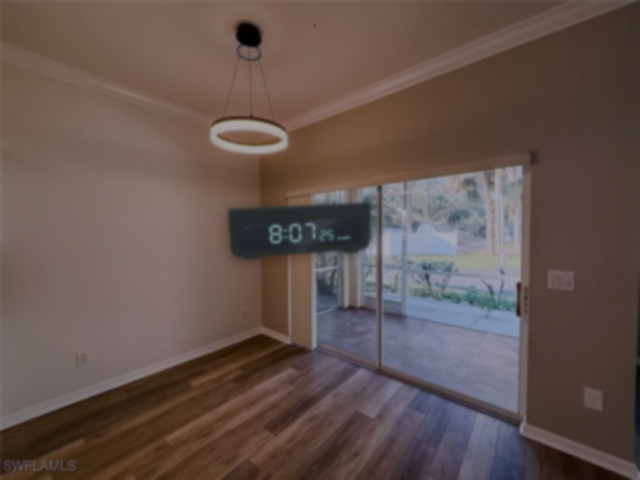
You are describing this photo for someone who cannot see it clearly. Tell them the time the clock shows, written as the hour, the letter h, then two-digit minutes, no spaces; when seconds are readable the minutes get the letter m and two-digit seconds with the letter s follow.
8h07
